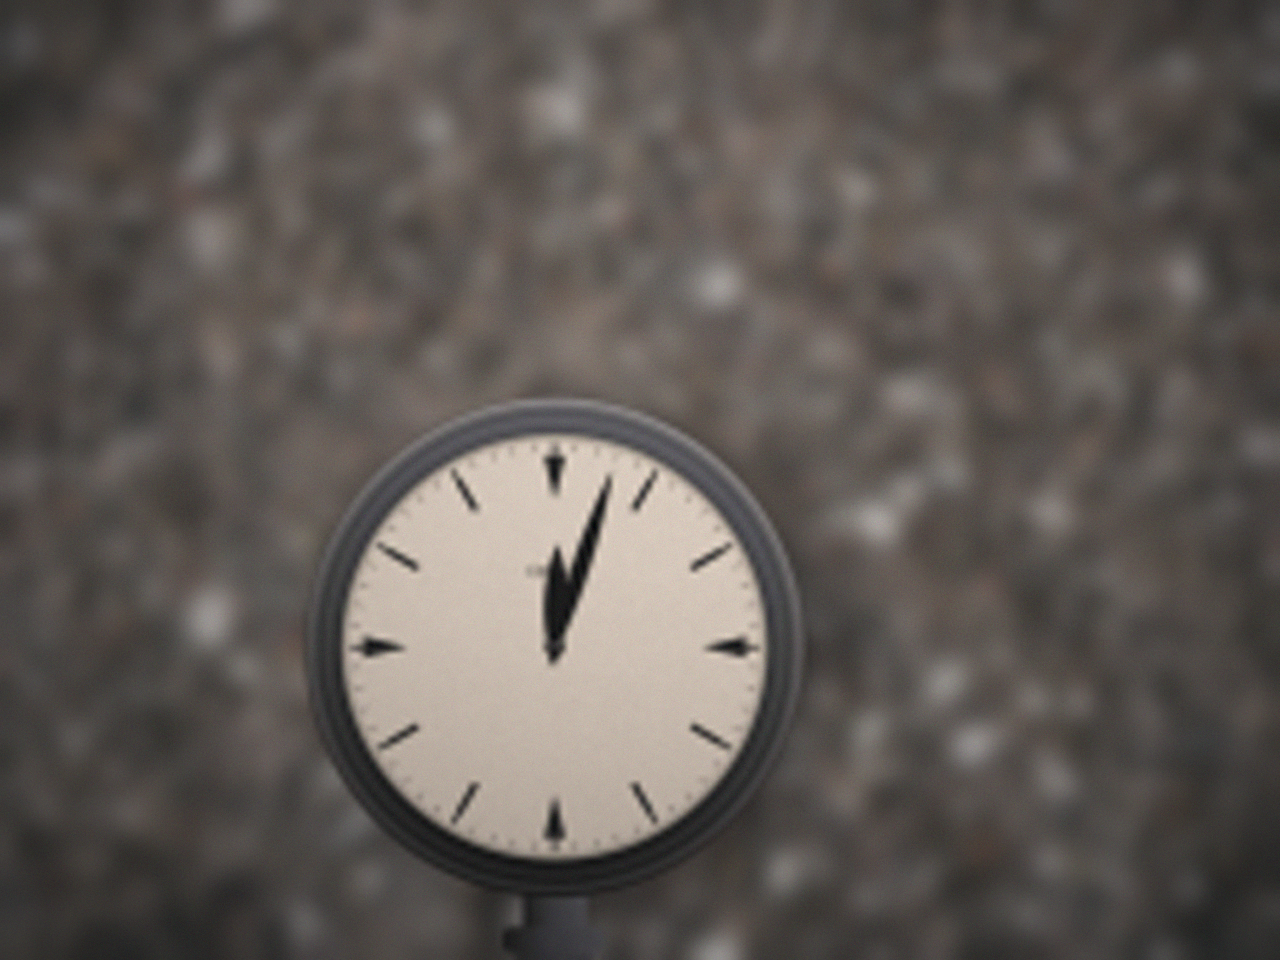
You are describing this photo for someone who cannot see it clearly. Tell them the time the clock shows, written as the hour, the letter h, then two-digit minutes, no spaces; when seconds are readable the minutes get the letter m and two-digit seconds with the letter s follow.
12h03
